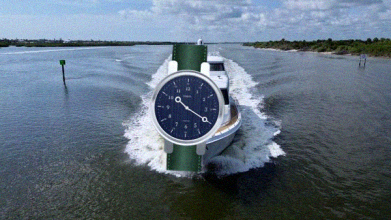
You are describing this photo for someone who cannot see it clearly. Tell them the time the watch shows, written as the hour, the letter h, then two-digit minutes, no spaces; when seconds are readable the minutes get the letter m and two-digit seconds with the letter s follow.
10h20
